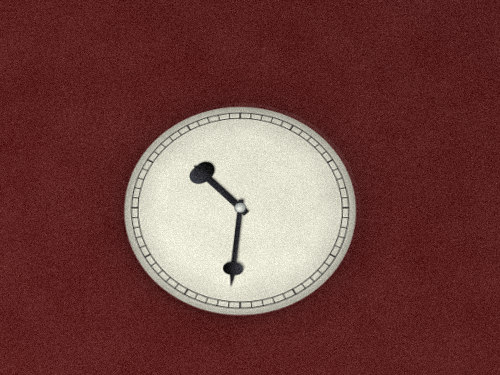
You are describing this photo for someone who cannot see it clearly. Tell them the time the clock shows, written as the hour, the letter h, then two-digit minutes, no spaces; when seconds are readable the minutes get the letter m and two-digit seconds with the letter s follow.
10h31
